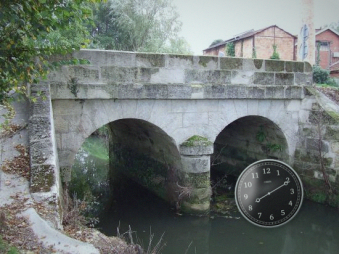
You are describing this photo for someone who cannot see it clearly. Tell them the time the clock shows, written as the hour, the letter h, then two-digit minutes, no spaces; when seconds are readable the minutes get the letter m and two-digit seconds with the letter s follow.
8h11
